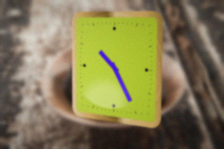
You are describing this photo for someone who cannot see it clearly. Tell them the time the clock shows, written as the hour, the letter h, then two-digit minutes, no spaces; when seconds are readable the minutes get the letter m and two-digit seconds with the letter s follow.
10h25
